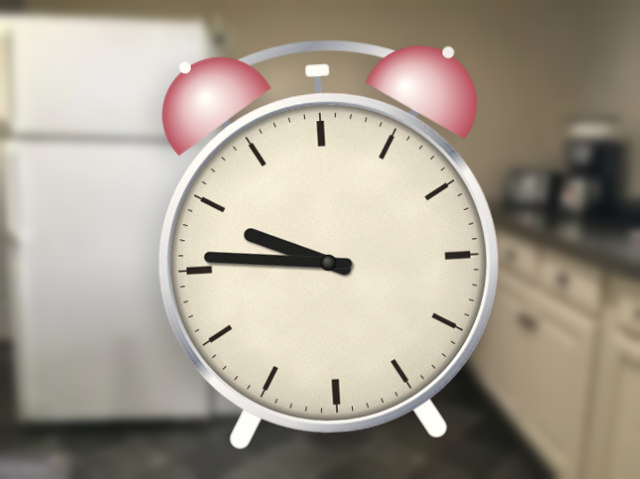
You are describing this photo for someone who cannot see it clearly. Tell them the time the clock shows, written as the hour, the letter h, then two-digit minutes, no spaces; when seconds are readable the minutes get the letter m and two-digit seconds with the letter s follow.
9h46
